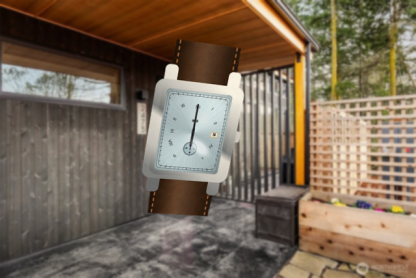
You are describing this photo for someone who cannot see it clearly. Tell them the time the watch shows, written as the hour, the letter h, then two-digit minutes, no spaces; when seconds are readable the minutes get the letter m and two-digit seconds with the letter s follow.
6h00
